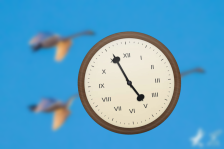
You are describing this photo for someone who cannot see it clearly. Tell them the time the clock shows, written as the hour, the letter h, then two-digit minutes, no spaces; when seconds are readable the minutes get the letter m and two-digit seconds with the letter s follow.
4h56
